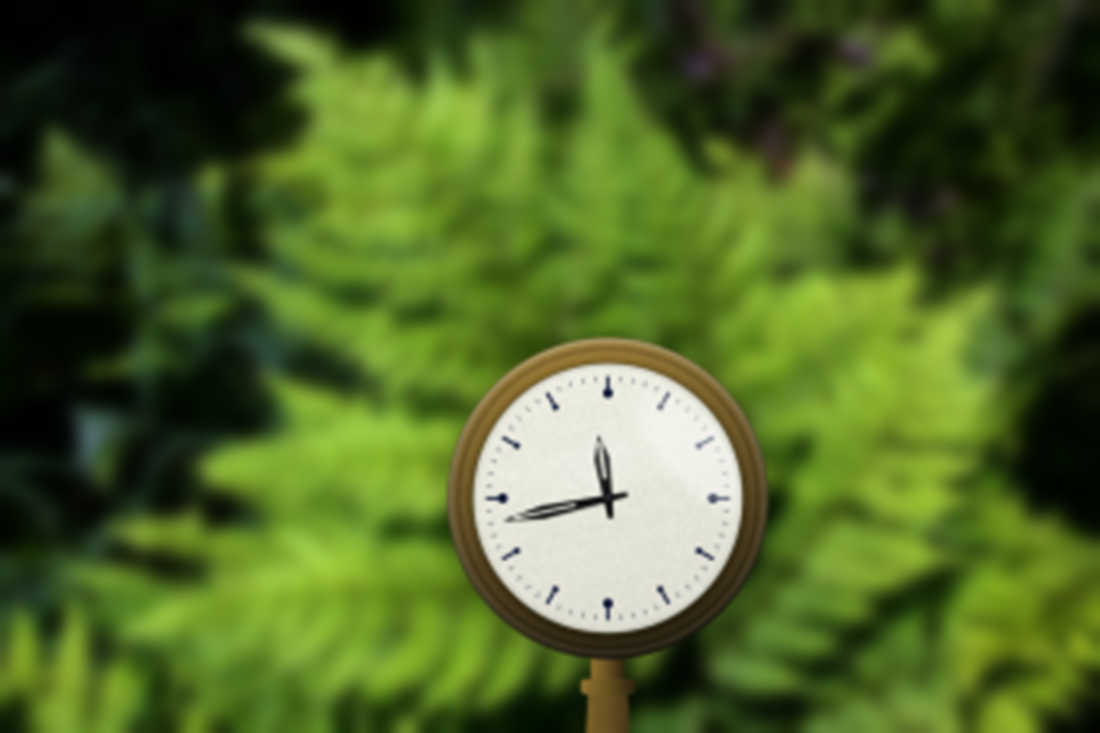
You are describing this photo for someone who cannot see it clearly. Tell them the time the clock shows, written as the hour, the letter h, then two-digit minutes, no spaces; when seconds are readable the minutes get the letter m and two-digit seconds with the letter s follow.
11h43
